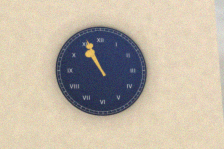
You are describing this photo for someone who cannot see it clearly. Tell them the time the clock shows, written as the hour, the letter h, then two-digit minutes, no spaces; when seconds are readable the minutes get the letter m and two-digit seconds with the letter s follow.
10h56
